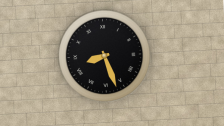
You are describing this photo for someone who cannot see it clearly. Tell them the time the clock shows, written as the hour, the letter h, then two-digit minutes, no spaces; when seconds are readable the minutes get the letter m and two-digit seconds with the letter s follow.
8h27
